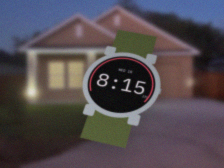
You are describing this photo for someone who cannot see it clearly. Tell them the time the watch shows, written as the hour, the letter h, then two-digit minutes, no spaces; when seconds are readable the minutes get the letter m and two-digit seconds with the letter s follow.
8h15
